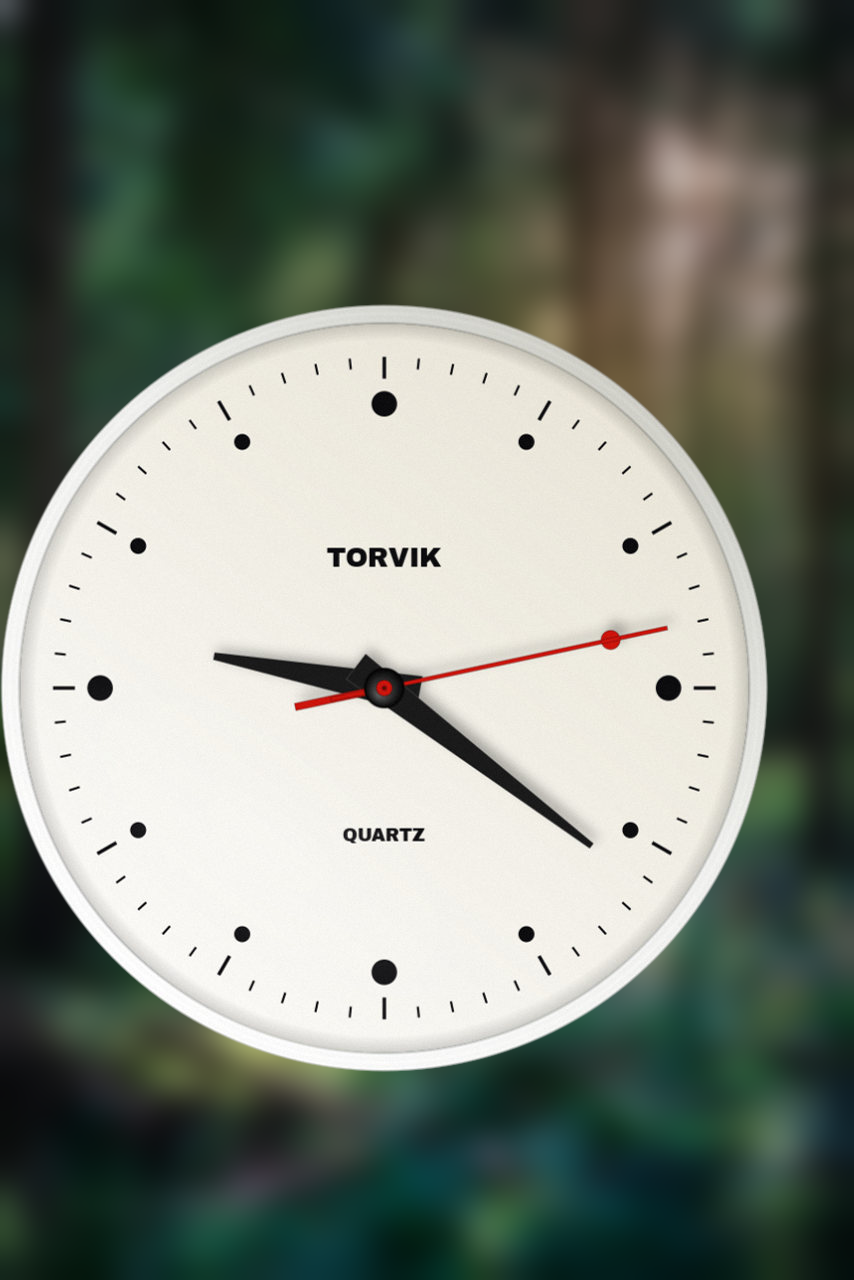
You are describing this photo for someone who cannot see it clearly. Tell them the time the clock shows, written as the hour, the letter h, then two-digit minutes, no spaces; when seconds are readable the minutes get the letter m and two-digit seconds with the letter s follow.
9h21m13s
